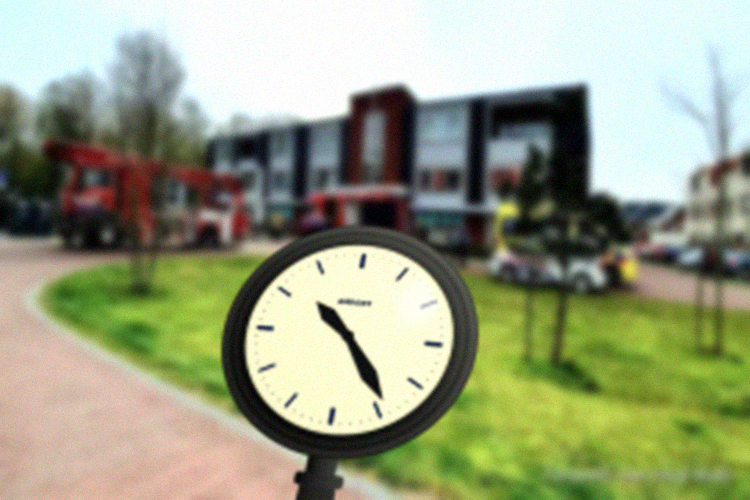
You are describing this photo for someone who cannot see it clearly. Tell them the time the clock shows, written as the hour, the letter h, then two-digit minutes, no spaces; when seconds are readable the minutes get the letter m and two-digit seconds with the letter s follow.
10h24
